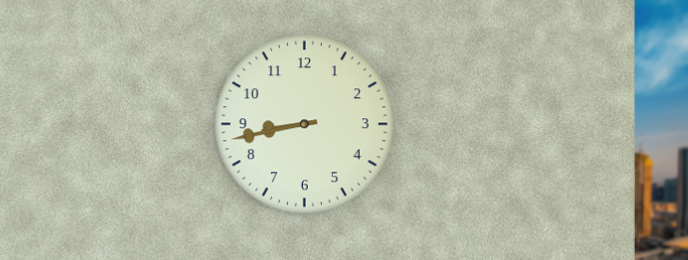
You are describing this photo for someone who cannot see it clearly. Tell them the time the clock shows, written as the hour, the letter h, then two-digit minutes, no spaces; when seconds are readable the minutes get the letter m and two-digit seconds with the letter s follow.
8h43
